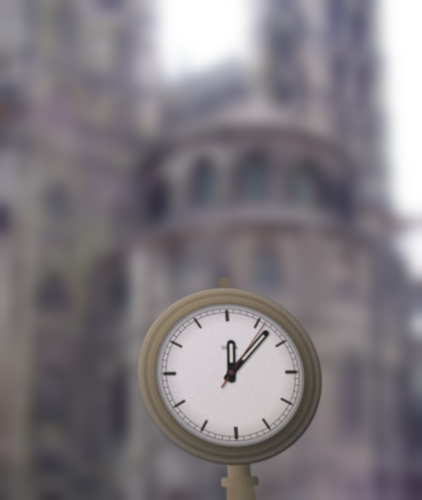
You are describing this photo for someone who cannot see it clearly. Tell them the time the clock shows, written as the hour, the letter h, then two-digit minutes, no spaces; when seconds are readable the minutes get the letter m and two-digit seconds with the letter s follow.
12h07m06s
